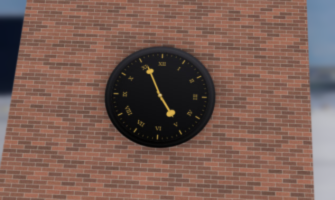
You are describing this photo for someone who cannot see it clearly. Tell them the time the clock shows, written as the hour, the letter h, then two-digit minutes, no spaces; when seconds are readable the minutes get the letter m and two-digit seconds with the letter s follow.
4h56
